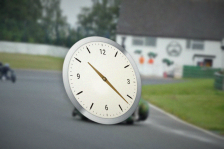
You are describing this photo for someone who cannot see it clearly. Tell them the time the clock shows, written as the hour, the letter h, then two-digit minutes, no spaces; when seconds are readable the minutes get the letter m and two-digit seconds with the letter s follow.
10h22
